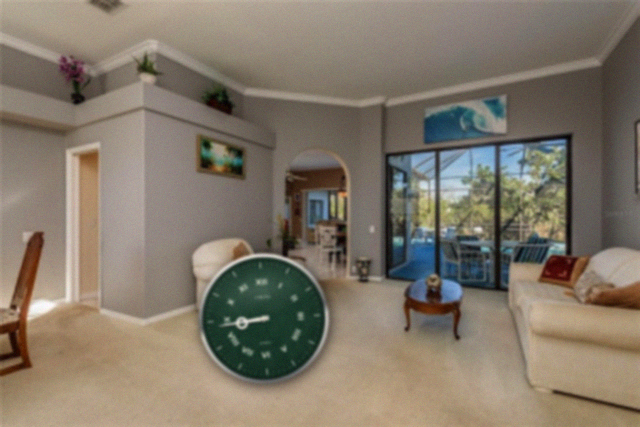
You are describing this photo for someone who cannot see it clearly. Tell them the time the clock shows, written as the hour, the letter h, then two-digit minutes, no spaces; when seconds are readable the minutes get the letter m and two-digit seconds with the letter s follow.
8h44
